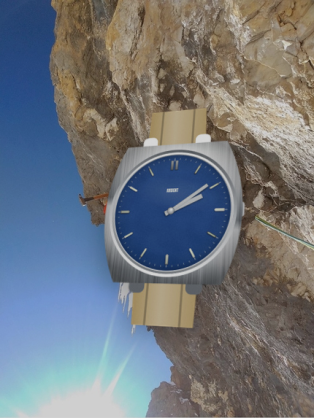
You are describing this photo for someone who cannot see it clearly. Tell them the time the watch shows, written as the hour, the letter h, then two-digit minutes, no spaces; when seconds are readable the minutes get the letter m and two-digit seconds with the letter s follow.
2h09
